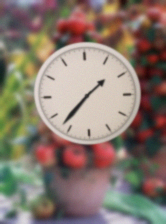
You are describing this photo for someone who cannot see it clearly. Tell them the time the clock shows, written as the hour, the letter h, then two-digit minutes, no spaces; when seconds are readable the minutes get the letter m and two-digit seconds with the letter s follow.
1h37
